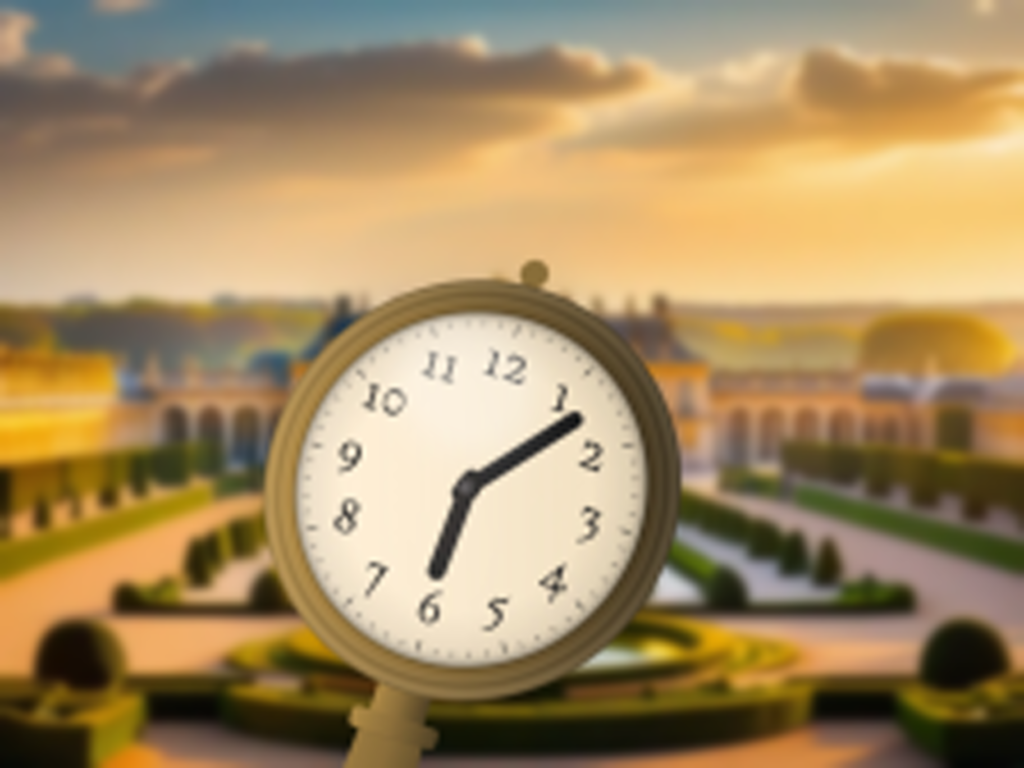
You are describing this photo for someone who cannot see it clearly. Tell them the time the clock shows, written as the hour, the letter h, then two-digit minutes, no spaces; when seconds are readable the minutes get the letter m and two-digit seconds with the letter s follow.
6h07
